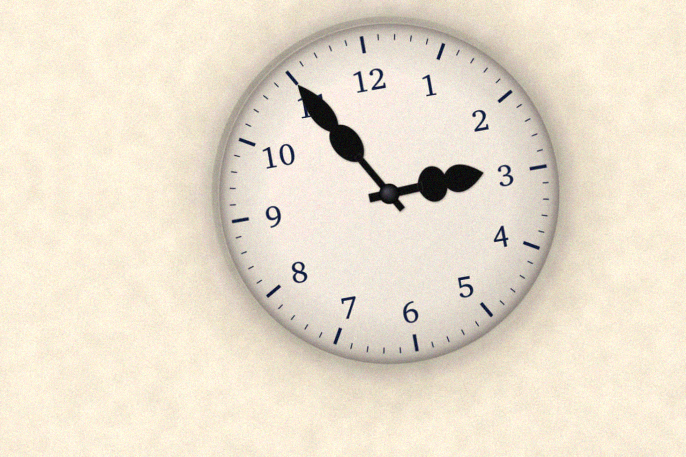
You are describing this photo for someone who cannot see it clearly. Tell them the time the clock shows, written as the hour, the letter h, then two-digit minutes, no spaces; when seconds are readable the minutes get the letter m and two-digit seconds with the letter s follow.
2h55
